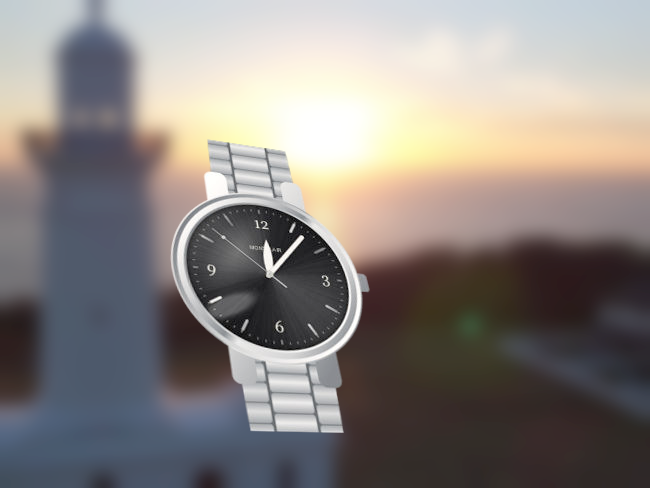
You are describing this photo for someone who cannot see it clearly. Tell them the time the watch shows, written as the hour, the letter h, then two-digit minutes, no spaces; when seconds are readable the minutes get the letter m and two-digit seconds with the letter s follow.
12h06m52s
